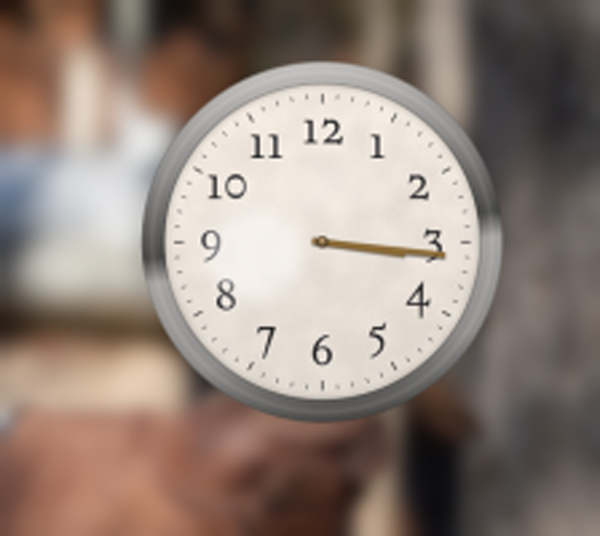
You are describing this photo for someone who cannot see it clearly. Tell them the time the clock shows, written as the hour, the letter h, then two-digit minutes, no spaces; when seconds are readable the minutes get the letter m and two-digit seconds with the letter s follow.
3h16
